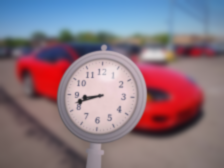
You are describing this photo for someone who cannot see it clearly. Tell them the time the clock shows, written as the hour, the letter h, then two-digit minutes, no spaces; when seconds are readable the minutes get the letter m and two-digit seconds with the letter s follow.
8h42
